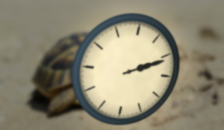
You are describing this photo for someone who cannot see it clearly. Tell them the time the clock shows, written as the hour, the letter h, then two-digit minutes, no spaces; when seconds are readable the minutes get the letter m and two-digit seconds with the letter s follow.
2h11
